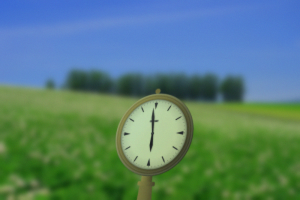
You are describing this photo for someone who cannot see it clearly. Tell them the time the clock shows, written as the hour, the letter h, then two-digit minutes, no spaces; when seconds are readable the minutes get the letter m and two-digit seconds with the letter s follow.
5h59
